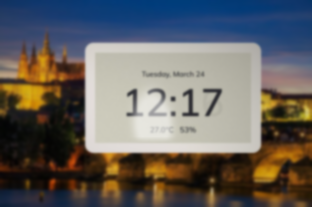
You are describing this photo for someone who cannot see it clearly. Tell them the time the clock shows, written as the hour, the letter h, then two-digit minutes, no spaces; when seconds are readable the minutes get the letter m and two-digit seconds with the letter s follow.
12h17
